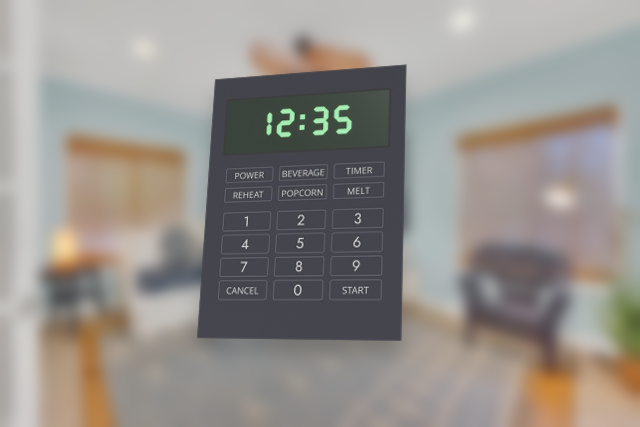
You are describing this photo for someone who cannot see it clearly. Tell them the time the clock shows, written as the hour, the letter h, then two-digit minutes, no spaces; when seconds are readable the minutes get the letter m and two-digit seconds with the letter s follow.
12h35
